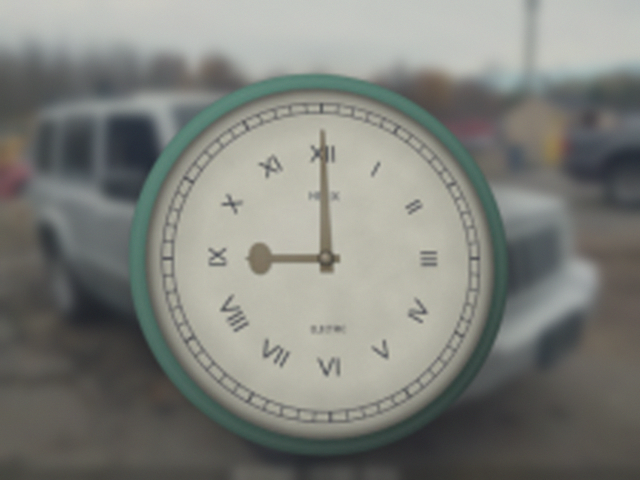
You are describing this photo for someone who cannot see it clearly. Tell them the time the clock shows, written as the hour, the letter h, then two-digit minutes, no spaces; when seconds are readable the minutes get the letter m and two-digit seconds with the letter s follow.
9h00
